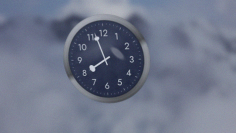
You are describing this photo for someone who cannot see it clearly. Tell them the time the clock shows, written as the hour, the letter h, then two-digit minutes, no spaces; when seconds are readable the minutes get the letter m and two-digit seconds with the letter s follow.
7h57
